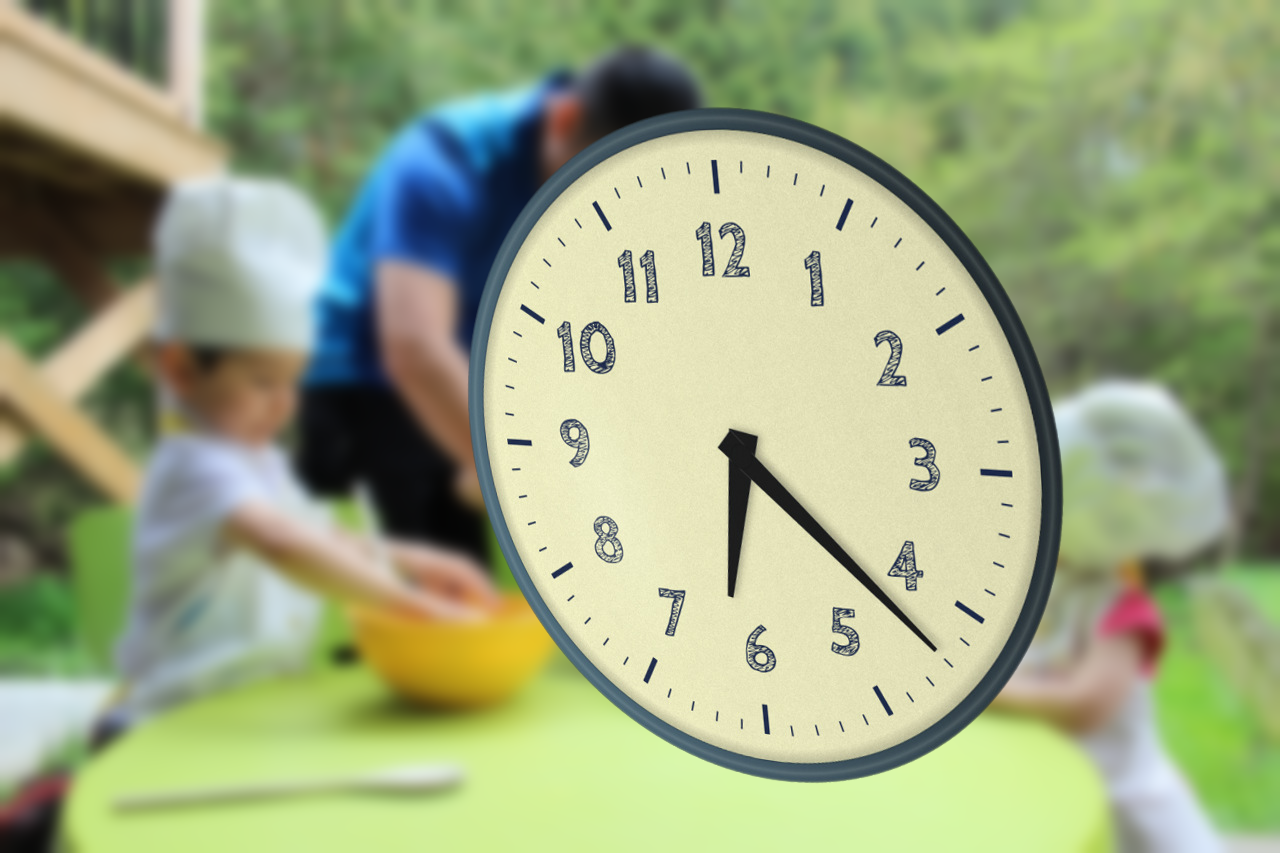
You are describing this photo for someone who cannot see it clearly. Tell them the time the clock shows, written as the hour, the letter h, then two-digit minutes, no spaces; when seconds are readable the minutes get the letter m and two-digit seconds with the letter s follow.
6h22
